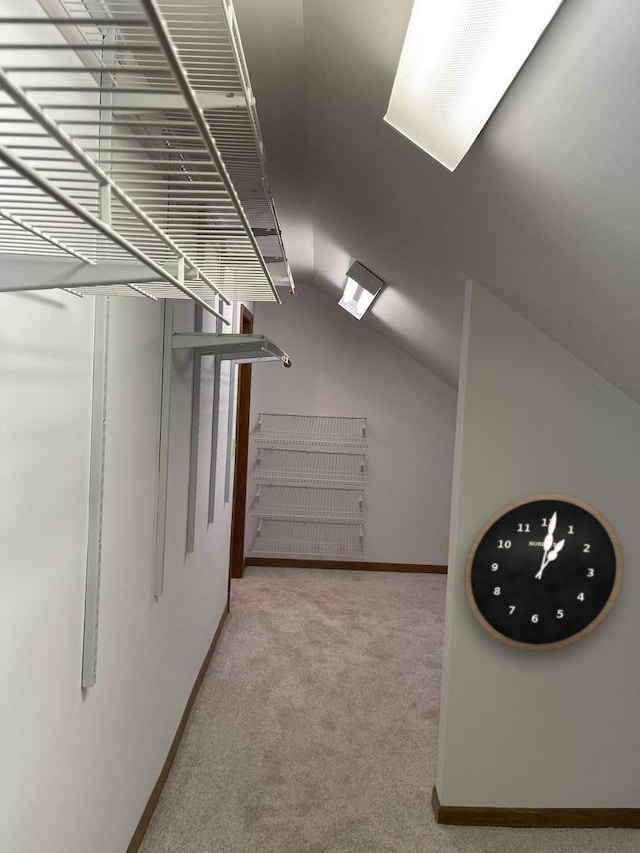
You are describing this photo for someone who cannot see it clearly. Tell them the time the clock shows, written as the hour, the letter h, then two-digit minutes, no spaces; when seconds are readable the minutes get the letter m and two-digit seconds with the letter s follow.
1h01
